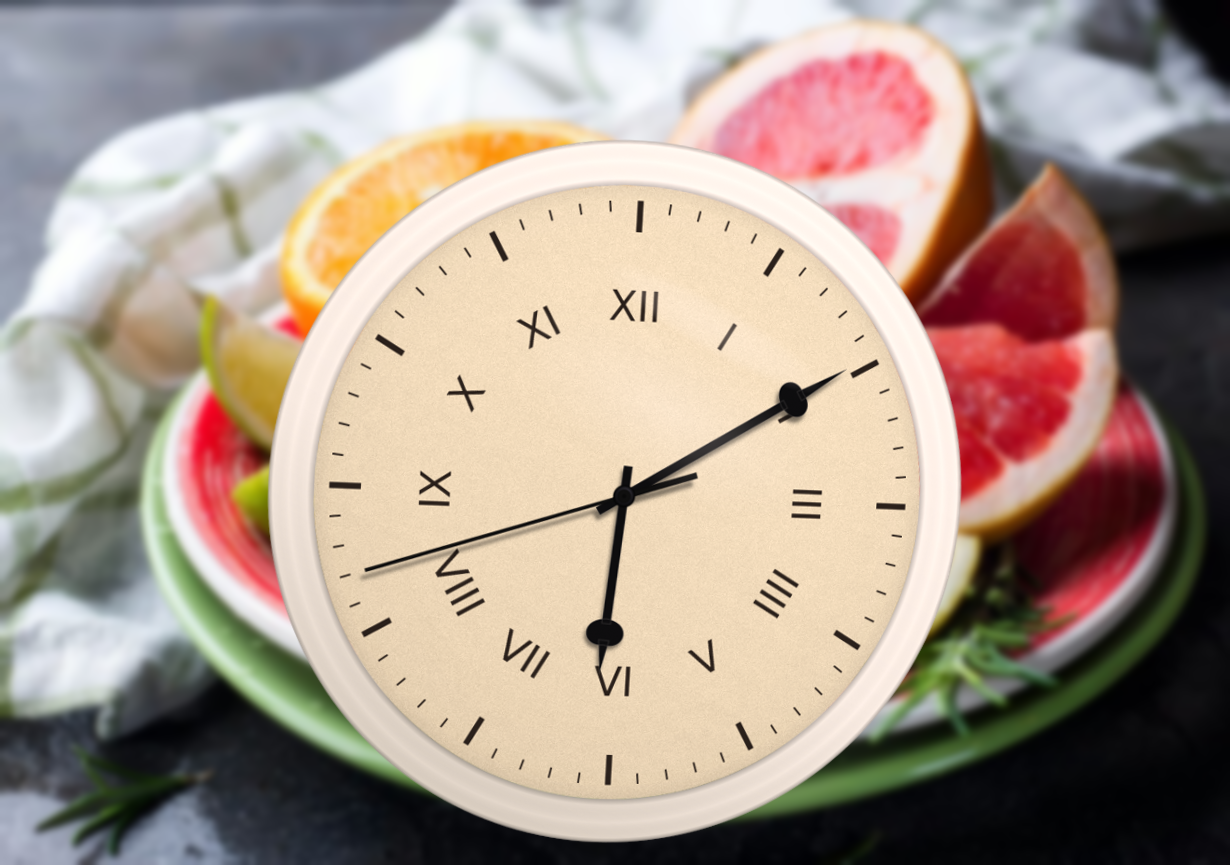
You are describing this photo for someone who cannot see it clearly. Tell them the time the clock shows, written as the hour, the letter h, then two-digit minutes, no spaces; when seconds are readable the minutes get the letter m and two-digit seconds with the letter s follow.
6h09m42s
